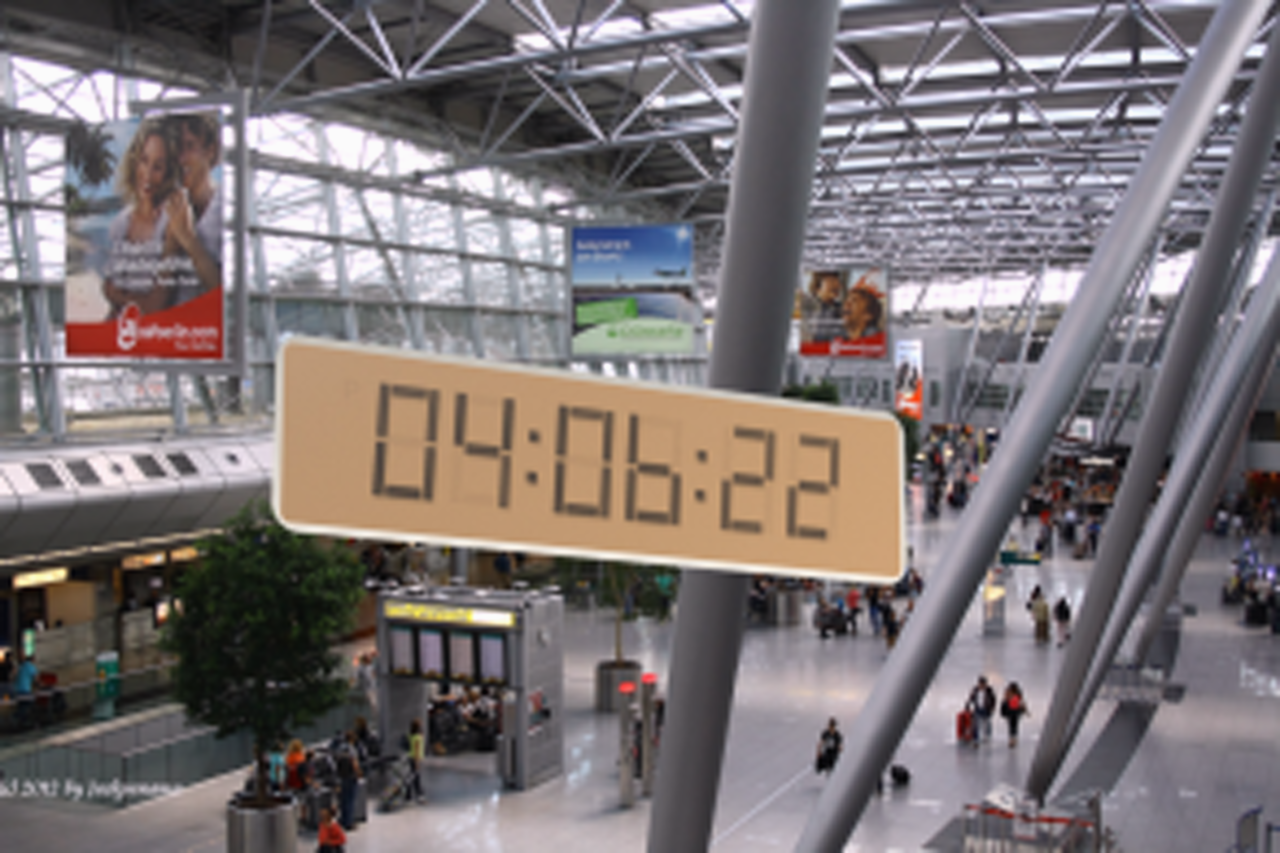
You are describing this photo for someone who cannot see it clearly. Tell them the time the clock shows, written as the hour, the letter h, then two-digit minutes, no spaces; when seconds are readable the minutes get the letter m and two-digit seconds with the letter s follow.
4h06m22s
